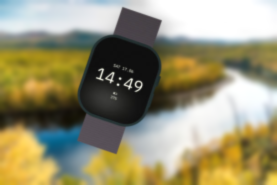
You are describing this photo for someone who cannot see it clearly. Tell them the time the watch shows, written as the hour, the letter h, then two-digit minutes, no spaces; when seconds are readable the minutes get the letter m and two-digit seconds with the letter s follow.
14h49
